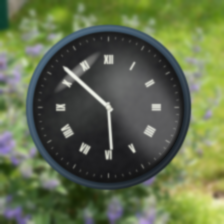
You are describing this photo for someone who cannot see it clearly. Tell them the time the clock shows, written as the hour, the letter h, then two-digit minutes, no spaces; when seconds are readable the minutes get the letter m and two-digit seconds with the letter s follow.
5h52
